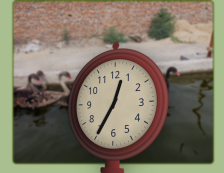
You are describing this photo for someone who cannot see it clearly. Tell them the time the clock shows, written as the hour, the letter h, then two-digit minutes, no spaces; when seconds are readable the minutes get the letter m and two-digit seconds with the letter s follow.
12h35
